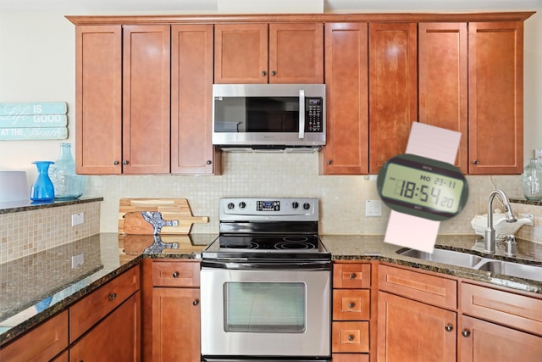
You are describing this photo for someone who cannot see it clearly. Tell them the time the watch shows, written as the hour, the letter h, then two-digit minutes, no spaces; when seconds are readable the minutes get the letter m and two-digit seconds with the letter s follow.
18h54m20s
